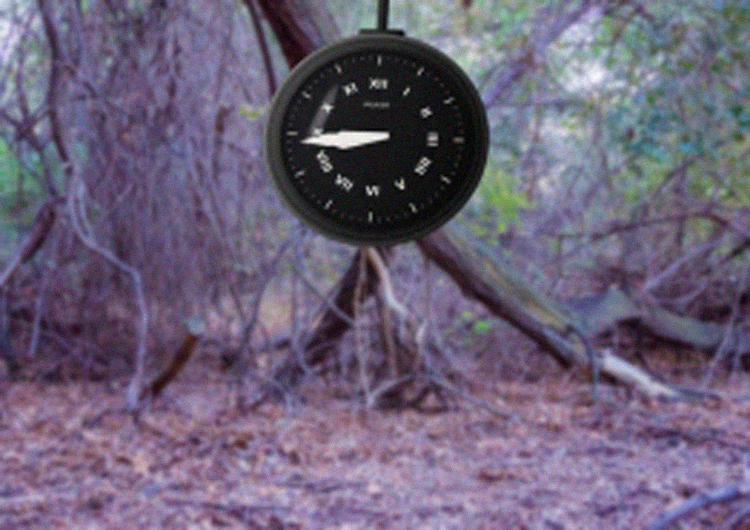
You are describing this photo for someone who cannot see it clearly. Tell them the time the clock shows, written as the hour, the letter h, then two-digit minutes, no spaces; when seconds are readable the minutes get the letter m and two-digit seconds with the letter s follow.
8h44
